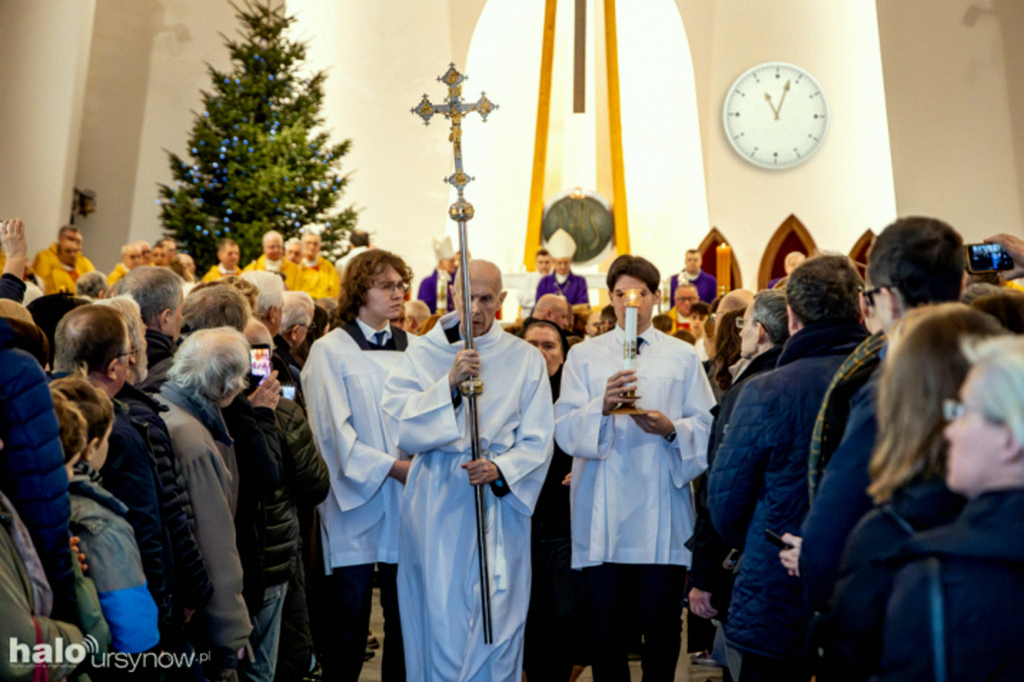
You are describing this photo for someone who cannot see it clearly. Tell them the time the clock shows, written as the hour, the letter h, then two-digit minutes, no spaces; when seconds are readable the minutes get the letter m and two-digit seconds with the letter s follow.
11h03
